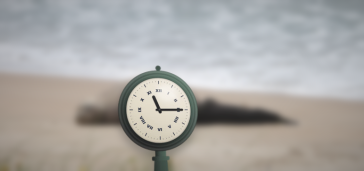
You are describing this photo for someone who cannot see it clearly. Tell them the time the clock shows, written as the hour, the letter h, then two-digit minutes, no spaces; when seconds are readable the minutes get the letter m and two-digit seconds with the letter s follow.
11h15
